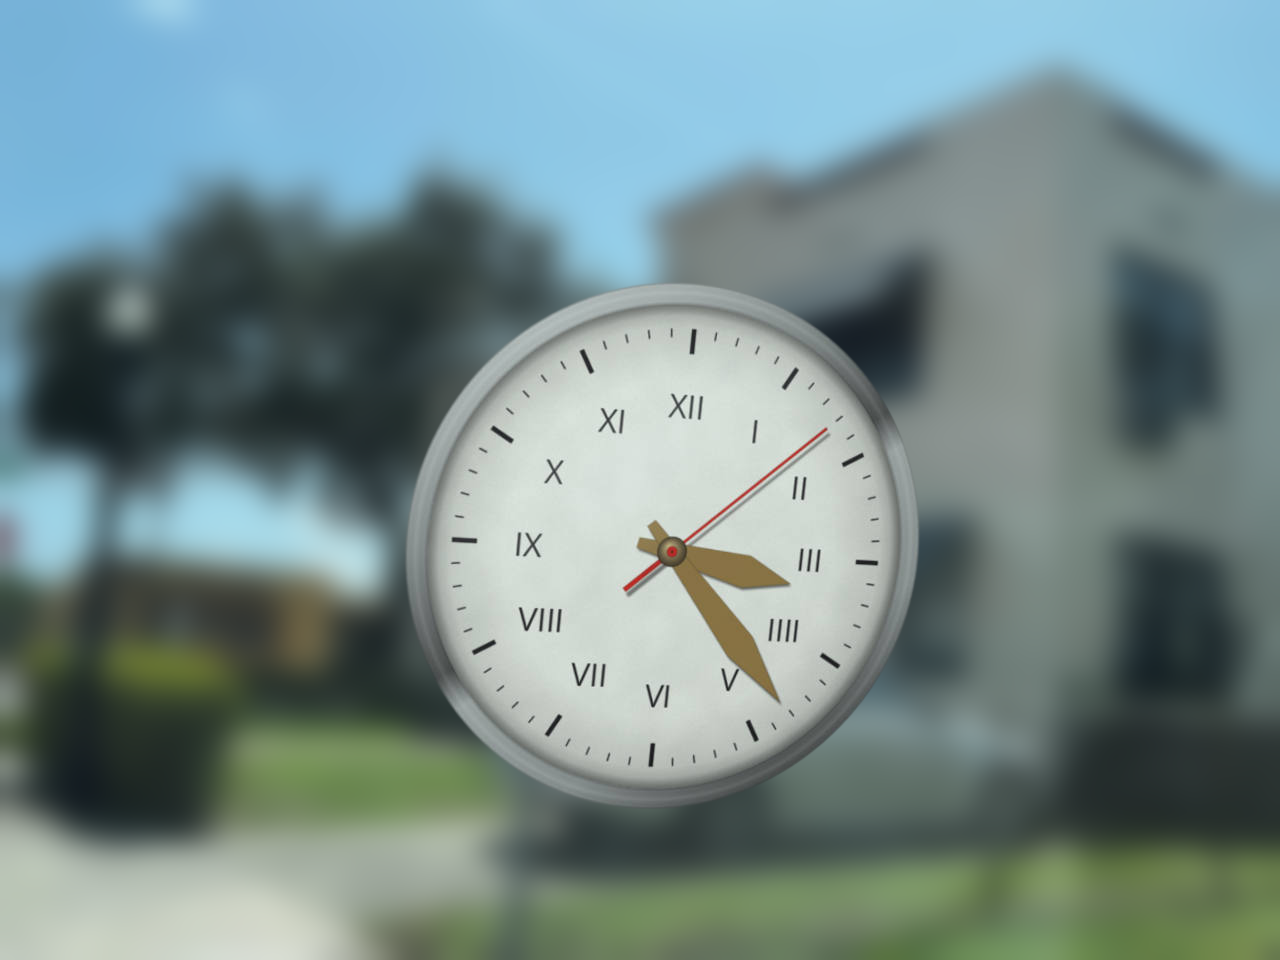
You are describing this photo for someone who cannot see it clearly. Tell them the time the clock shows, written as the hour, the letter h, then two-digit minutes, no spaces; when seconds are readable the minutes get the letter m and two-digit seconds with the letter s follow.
3h23m08s
